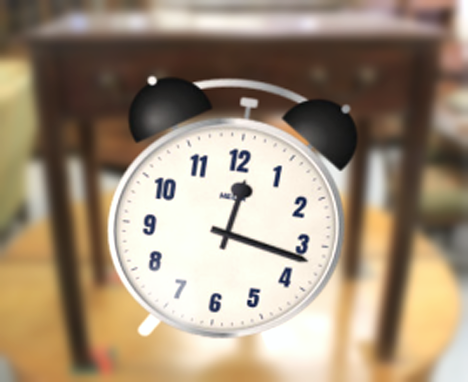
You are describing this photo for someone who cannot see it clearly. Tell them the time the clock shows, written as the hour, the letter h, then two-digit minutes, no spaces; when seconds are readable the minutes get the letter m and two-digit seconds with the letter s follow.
12h17
